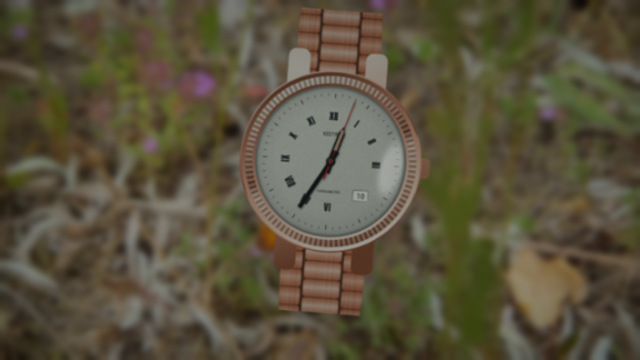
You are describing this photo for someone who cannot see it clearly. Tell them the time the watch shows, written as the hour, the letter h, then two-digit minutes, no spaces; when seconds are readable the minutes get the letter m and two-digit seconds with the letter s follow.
12h35m03s
